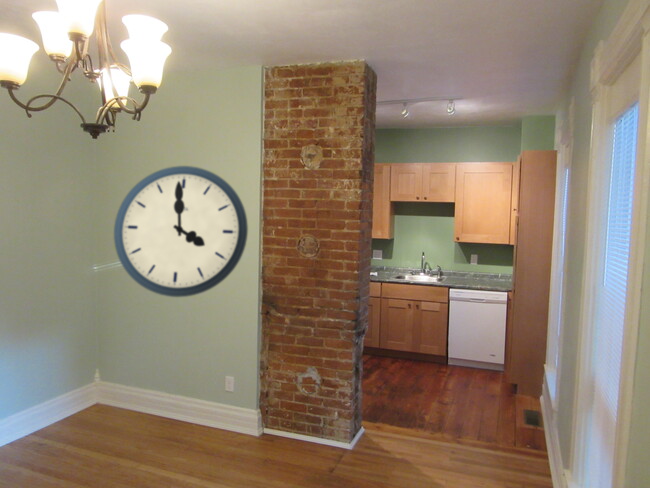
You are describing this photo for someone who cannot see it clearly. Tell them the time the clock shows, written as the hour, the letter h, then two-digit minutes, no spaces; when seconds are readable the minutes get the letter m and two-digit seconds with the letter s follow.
3h59
